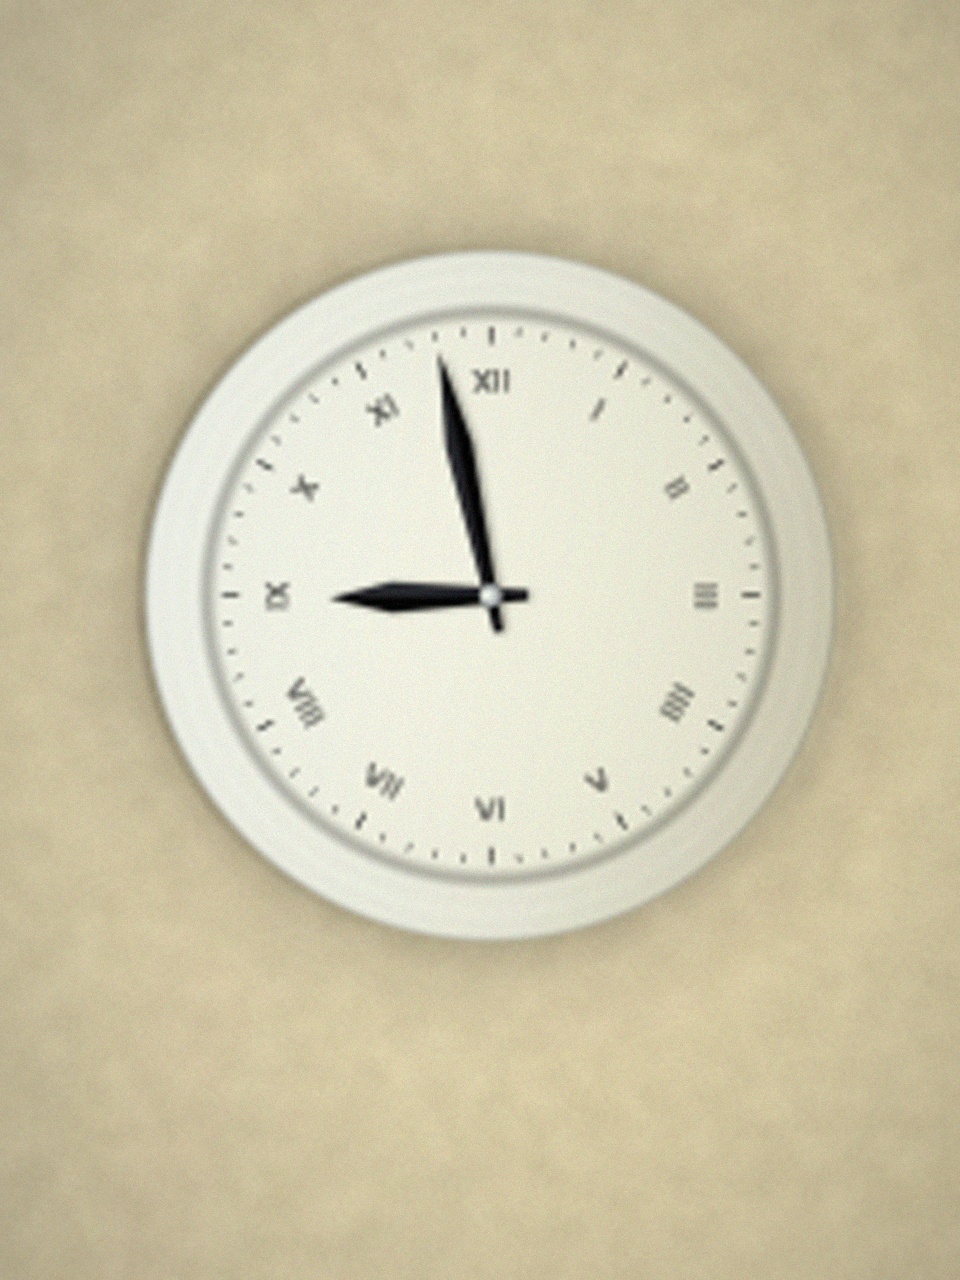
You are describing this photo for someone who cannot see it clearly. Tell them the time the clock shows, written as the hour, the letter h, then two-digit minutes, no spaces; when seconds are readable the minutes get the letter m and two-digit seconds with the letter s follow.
8h58
